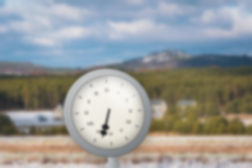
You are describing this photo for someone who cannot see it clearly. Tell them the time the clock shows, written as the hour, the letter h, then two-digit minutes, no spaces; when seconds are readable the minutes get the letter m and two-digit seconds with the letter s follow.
6h33
